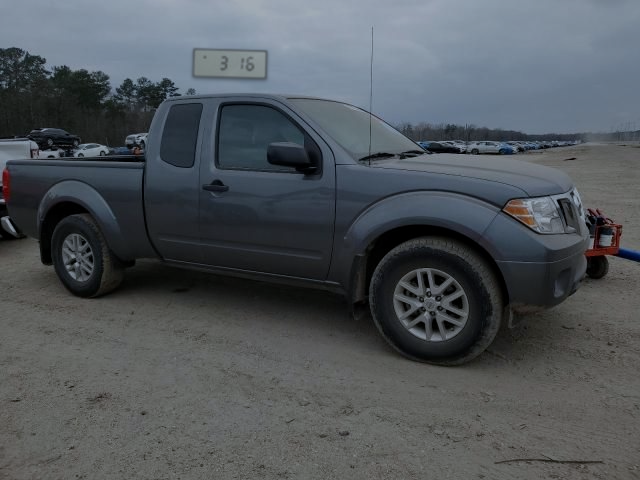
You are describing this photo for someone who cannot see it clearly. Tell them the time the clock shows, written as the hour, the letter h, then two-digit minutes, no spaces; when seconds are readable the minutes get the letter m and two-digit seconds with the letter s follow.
3h16
